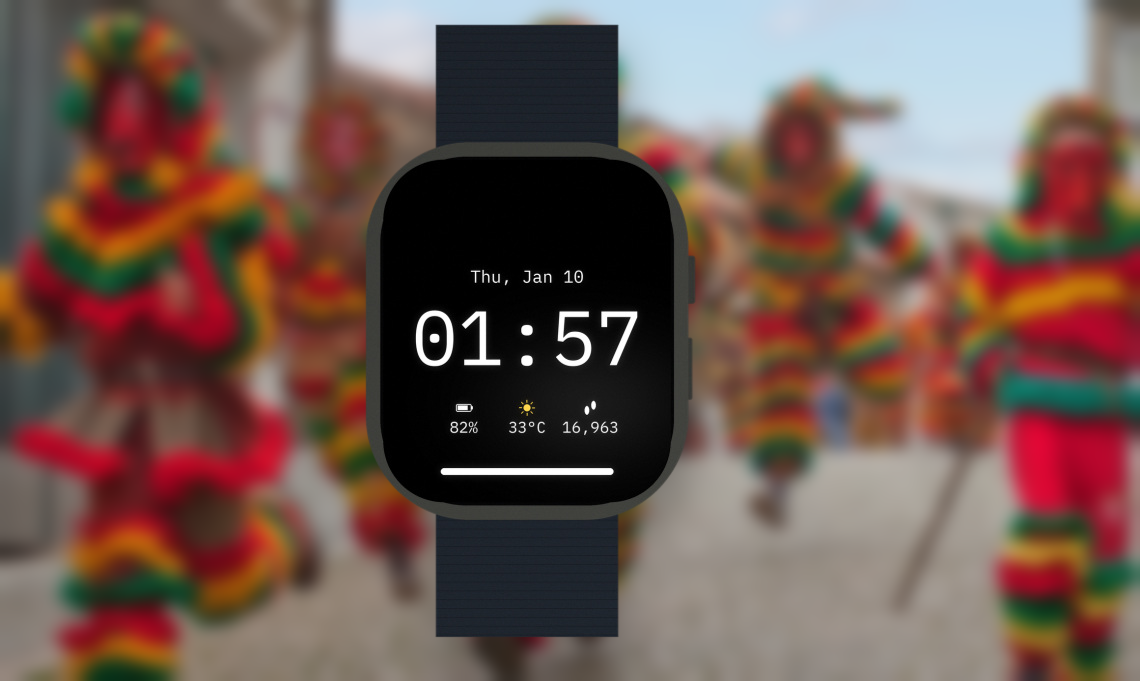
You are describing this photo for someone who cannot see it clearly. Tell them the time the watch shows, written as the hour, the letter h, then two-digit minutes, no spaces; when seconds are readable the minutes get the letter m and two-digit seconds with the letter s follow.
1h57
